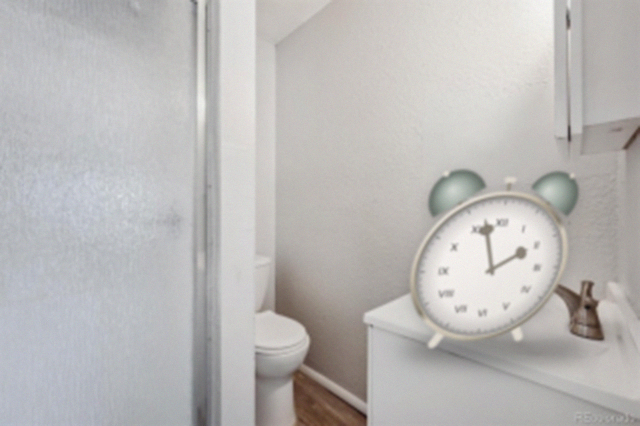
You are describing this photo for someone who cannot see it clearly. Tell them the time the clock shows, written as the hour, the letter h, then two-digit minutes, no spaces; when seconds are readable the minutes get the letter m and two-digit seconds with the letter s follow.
1h57
